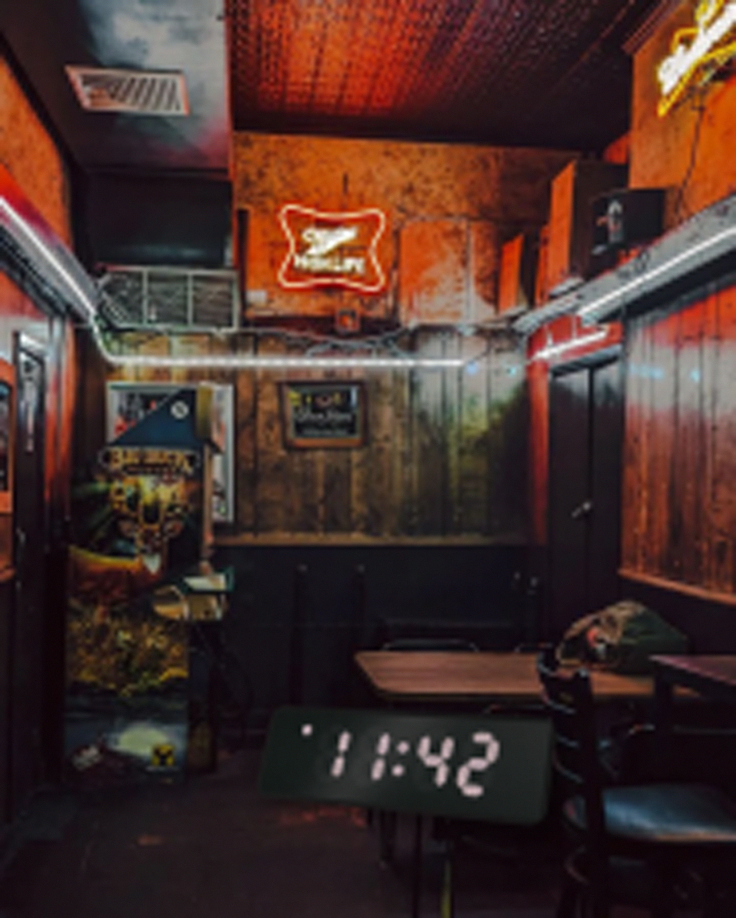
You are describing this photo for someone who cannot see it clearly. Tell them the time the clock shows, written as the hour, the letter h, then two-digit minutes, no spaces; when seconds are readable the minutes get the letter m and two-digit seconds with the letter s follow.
11h42
